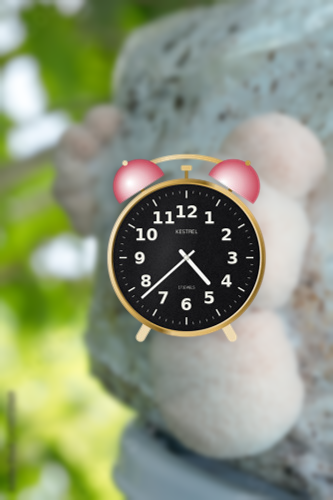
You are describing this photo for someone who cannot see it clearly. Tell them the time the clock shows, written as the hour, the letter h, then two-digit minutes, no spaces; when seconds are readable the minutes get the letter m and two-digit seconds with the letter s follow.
4h38
